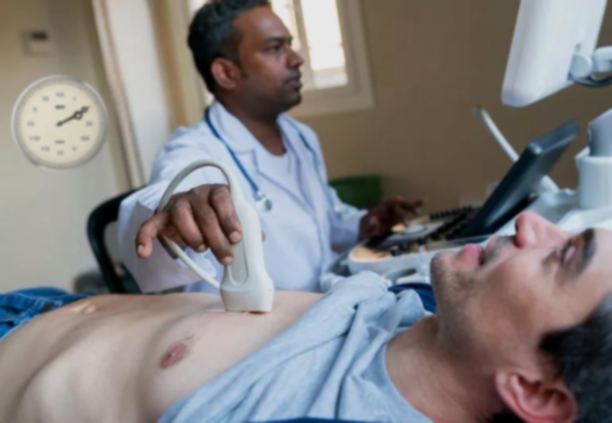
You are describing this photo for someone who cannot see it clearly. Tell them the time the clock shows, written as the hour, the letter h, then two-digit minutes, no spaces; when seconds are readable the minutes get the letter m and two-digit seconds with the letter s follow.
2h10
